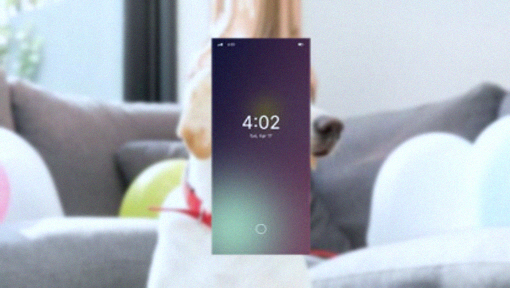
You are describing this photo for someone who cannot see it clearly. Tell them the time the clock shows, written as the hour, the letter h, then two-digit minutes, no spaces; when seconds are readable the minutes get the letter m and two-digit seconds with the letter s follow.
4h02
